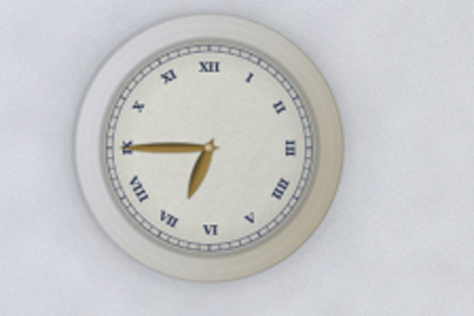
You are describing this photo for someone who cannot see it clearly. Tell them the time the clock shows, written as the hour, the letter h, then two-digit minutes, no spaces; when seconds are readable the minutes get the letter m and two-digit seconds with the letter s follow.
6h45
